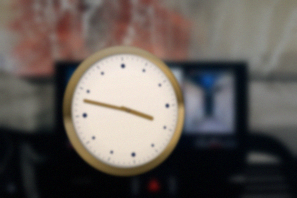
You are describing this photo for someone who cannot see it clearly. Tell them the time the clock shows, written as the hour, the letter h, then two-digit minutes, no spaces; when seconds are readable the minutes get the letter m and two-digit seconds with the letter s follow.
3h48
